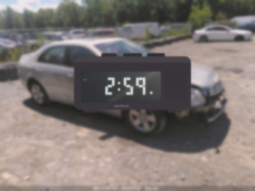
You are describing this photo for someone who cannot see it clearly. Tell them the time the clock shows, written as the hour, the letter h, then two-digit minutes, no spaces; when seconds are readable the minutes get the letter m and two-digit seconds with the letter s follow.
2h59
